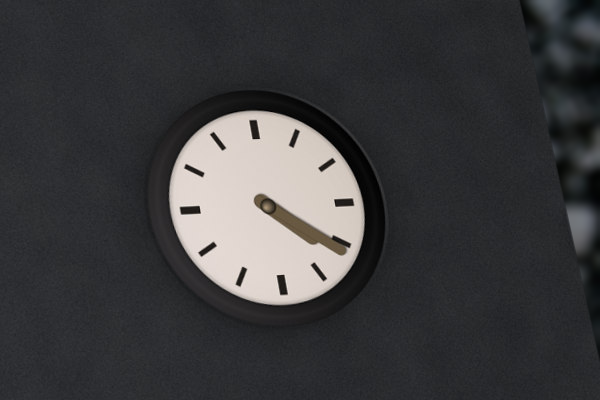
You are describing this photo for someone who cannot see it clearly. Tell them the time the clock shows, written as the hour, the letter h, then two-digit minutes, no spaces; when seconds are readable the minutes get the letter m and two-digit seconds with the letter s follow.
4h21
